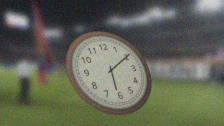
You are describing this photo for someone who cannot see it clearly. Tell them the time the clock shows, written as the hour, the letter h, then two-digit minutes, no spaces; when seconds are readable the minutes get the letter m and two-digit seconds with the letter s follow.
6h10
